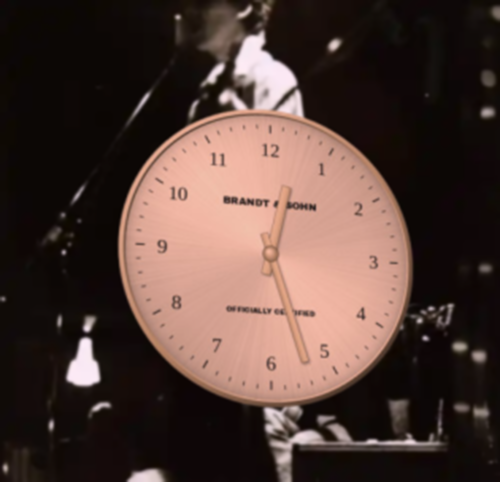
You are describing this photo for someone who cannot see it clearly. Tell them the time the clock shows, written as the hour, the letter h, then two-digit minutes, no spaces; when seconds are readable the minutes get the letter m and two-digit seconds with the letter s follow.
12h27
